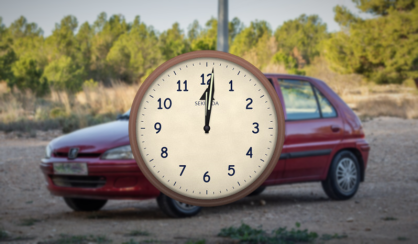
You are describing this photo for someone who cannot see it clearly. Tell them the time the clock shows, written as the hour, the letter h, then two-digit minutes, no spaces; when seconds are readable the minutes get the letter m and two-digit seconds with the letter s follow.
12h01
